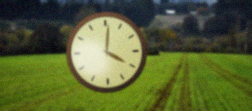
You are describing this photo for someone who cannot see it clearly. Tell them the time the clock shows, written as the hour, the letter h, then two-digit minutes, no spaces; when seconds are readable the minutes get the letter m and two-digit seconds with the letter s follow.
4h01
